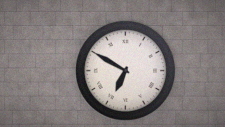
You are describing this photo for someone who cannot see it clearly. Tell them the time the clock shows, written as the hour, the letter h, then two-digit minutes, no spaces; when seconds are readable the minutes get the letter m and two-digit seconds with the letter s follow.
6h50
